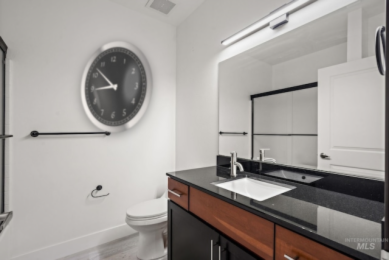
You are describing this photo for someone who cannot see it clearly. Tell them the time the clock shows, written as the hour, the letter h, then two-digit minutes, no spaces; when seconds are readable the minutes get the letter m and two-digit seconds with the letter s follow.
8h52
